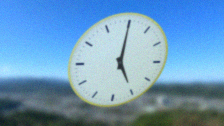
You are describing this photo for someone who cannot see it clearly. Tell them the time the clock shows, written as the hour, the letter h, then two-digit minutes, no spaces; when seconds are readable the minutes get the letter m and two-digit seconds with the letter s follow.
5h00
